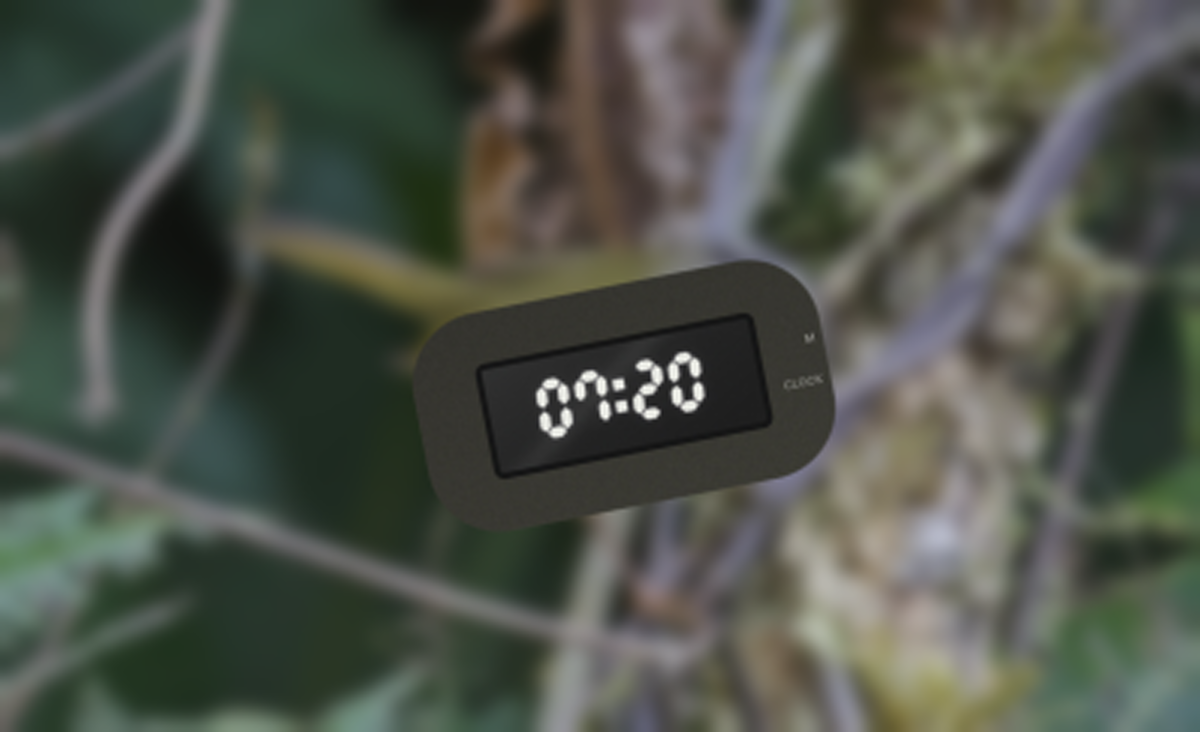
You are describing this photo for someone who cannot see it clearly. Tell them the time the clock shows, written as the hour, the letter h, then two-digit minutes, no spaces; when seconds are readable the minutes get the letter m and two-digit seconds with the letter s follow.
7h20
